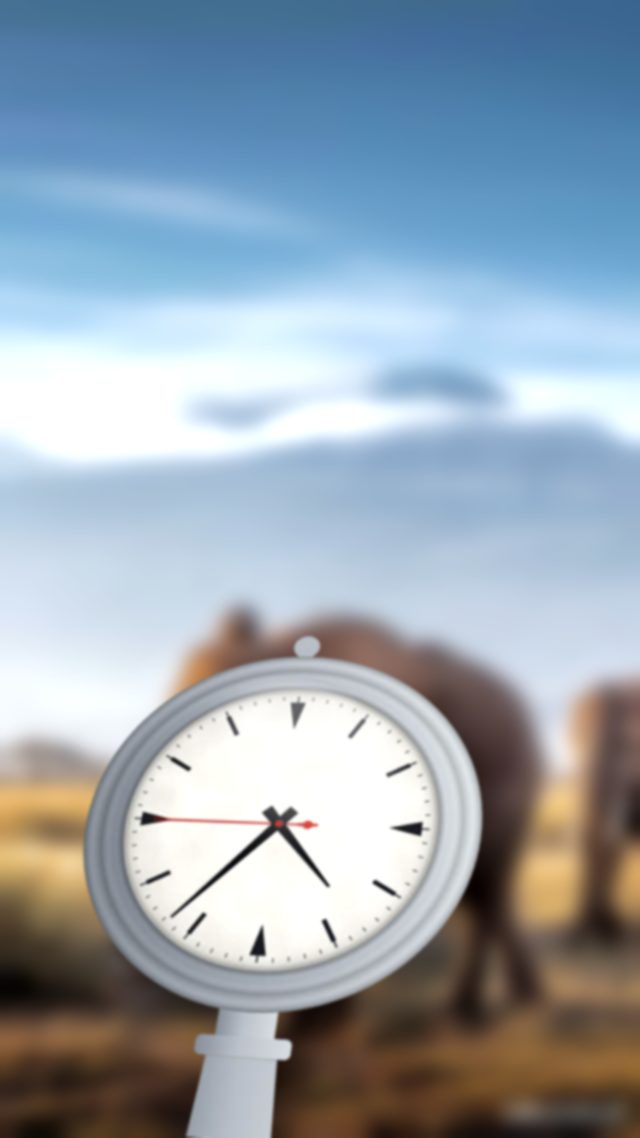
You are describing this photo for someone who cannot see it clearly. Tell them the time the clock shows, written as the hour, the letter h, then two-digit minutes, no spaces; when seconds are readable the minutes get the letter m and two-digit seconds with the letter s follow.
4h36m45s
